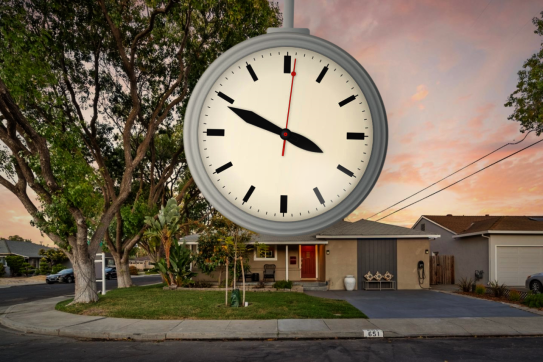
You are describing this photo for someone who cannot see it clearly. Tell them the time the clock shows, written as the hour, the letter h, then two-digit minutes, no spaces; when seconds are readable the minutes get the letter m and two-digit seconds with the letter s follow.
3h49m01s
